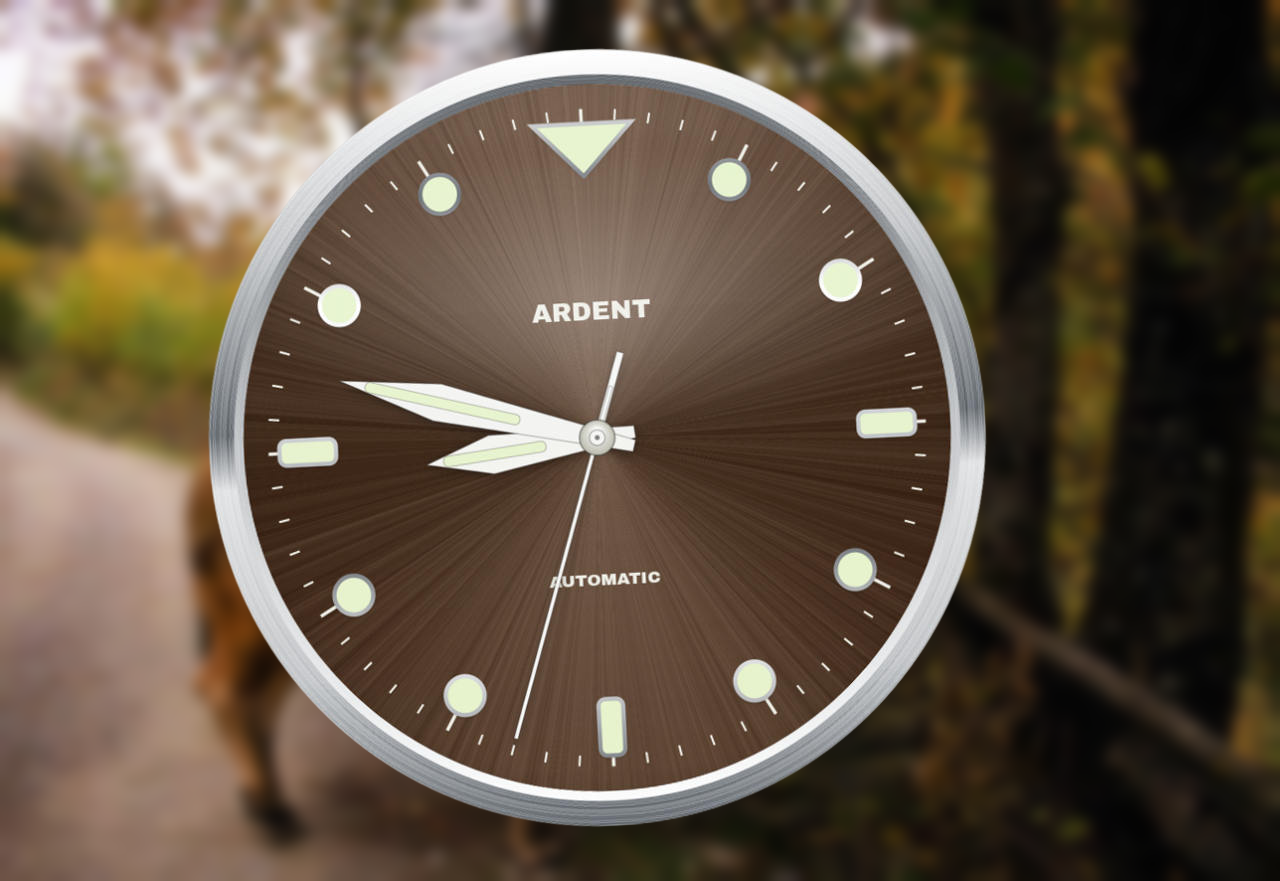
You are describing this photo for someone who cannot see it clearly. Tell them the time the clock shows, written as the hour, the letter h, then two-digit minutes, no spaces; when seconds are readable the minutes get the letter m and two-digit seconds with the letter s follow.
8h47m33s
